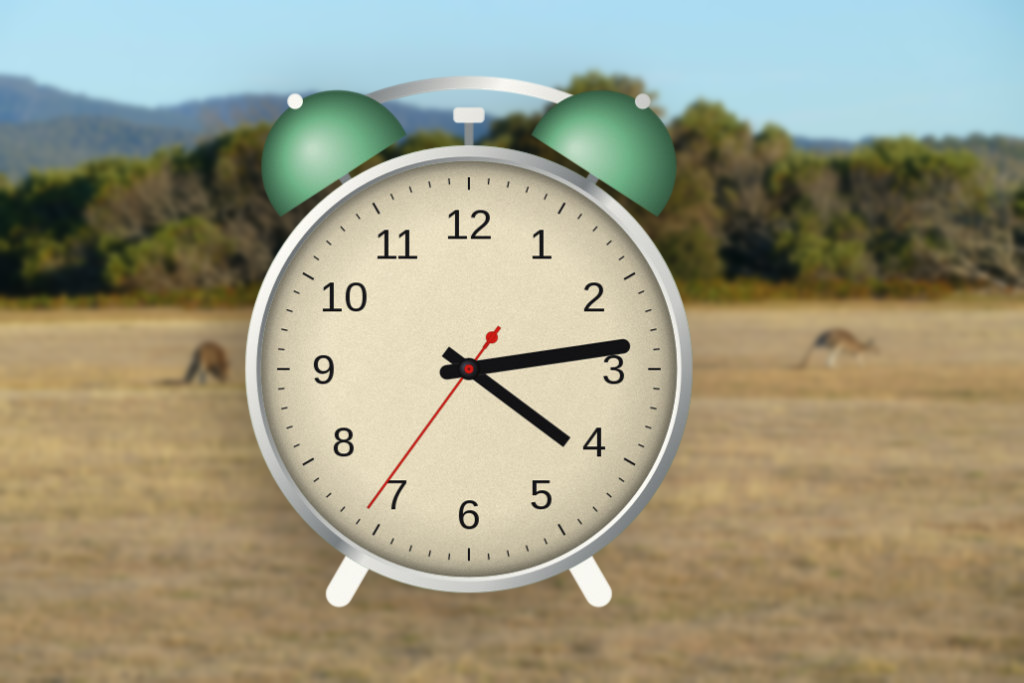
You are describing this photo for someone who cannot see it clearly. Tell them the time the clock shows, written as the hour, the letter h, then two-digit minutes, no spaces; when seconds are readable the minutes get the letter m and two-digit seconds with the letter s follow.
4h13m36s
